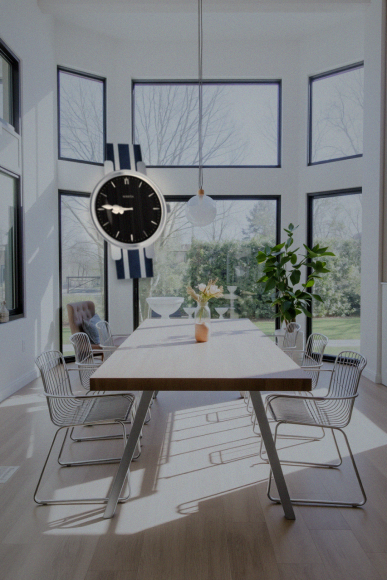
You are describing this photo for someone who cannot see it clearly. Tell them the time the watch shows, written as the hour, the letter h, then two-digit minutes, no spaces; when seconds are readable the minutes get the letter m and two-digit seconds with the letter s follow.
8h46
